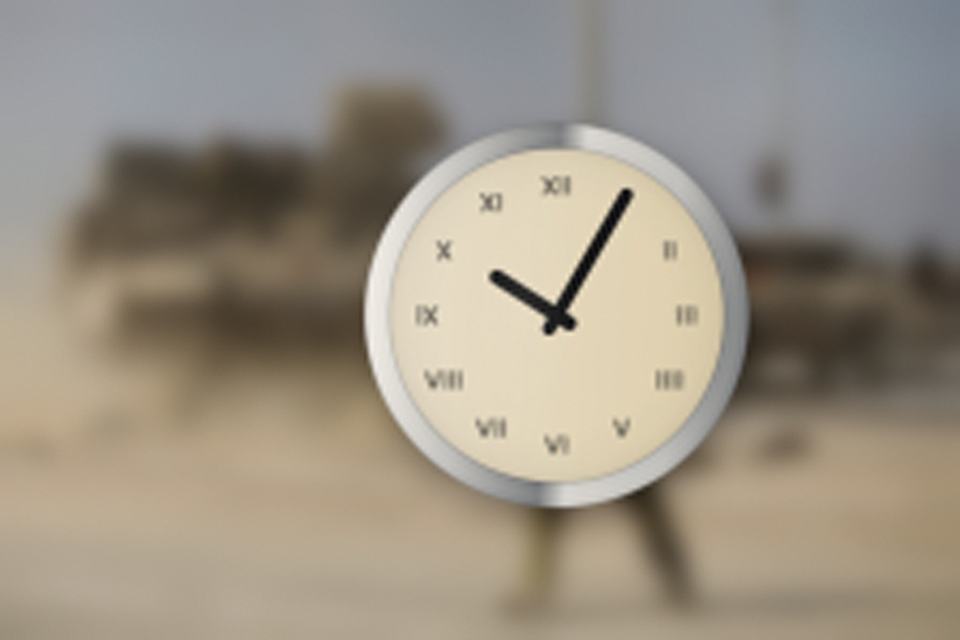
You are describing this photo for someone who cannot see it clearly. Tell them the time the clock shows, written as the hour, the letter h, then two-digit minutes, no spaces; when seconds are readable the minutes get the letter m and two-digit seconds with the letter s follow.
10h05
